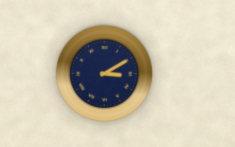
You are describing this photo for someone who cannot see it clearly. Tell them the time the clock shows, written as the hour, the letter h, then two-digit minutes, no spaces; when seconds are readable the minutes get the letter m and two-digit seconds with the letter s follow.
3h10
